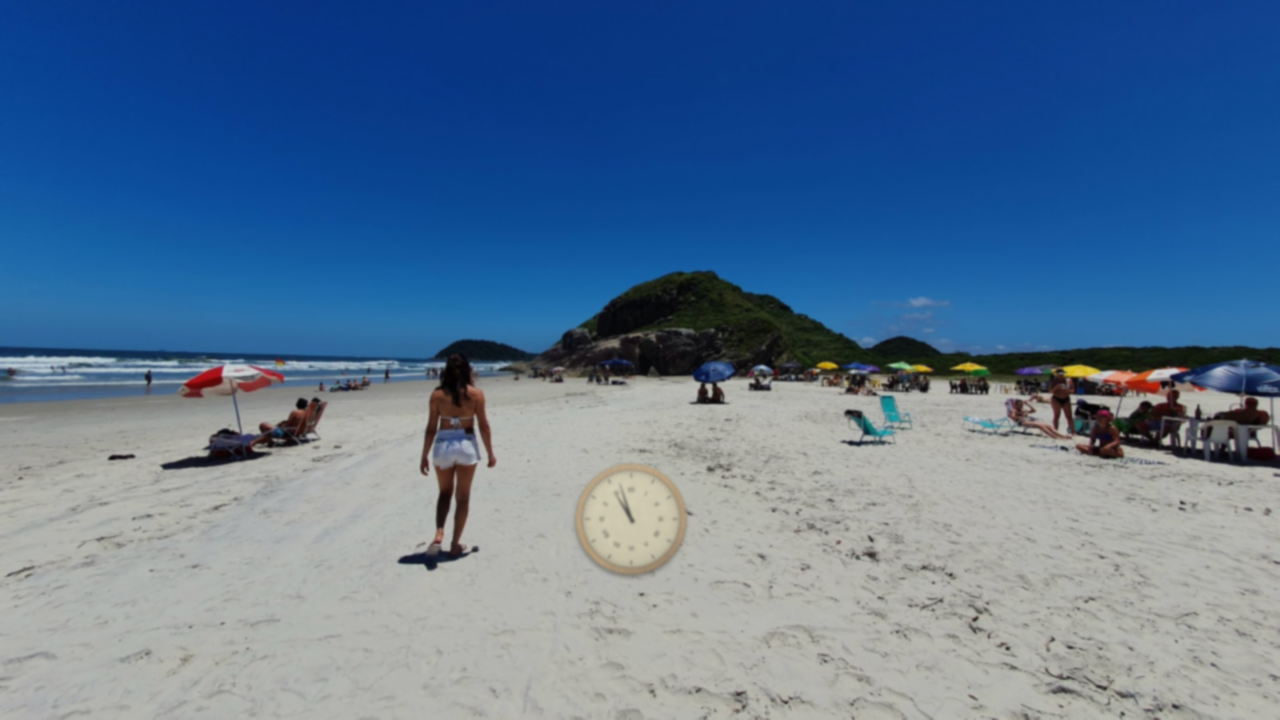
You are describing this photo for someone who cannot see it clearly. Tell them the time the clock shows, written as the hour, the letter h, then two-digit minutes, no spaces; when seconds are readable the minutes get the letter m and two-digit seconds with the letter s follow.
10h57
